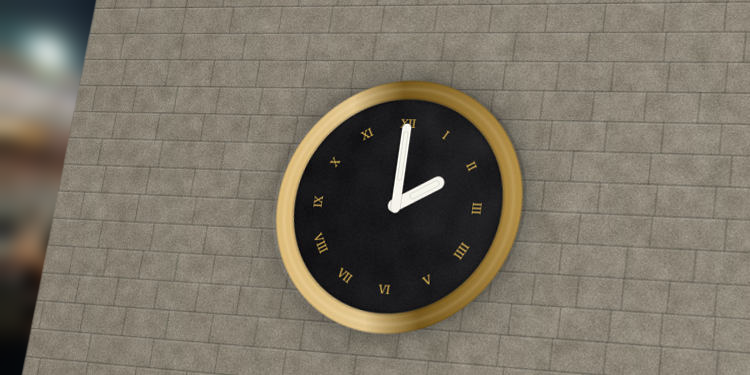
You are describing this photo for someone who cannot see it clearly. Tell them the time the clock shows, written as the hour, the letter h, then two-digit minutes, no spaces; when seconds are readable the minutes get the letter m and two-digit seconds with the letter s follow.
2h00
